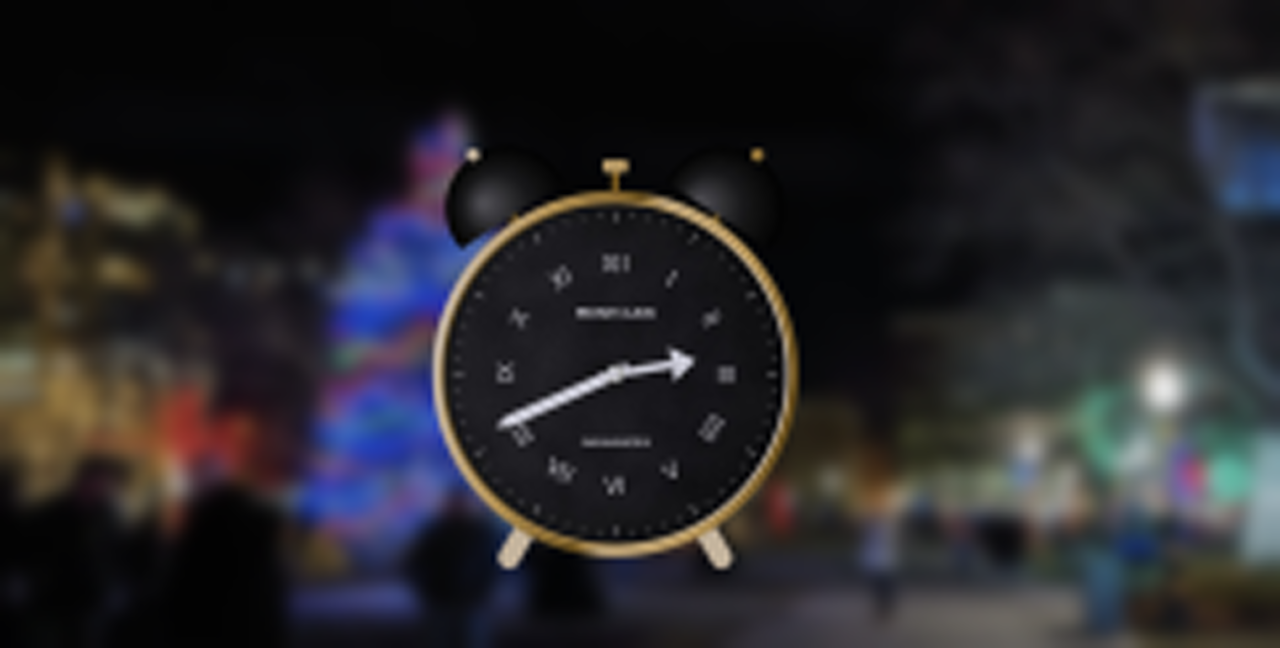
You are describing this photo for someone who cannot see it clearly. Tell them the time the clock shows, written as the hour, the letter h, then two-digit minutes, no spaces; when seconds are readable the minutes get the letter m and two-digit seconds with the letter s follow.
2h41
